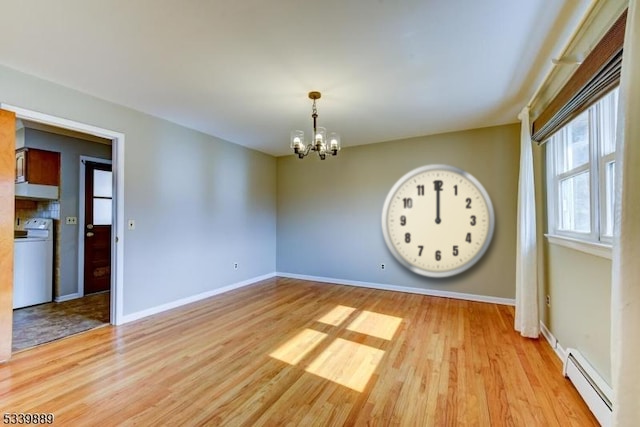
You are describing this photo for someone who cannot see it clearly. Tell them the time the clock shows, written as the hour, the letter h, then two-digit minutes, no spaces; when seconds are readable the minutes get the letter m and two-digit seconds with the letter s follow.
12h00
